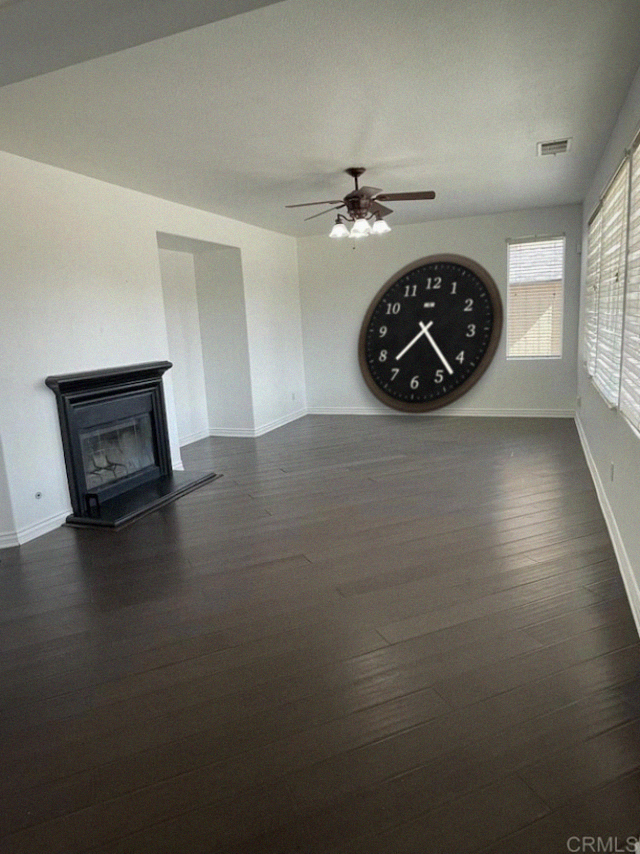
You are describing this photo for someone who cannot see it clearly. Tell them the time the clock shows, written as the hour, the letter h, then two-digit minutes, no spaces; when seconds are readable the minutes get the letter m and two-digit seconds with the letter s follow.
7h23
